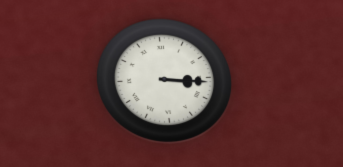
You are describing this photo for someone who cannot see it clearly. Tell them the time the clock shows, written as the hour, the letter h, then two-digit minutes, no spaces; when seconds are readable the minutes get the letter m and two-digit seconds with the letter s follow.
3h16
